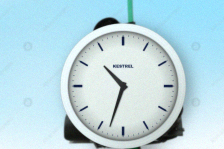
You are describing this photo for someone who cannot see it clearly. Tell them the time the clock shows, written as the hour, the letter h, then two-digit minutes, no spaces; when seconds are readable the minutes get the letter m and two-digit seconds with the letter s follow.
10h33
